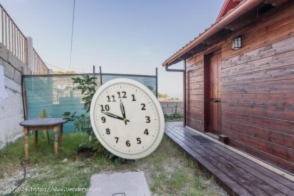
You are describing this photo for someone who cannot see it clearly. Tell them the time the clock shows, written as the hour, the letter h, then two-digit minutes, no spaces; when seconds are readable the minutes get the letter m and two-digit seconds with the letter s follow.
11h48
